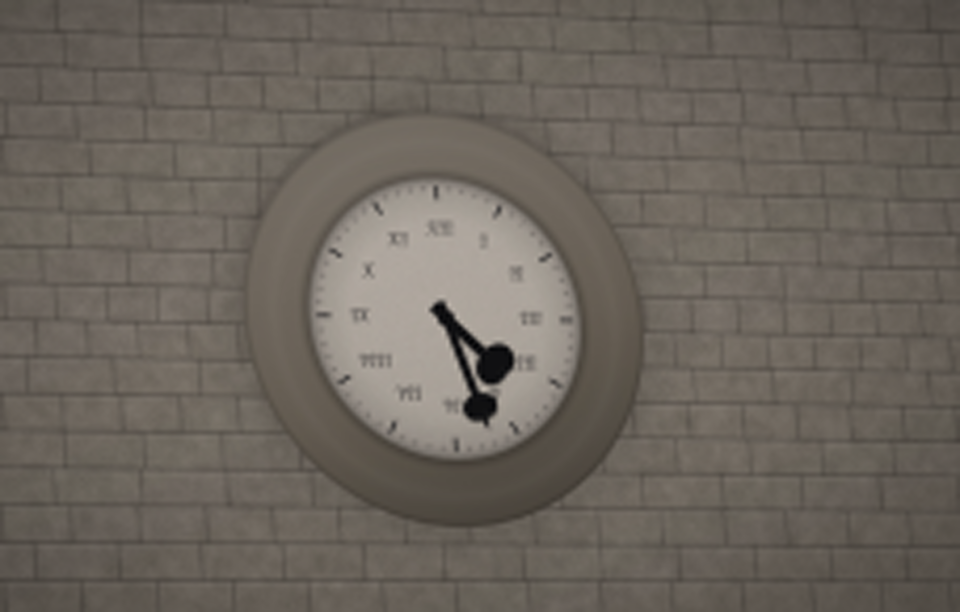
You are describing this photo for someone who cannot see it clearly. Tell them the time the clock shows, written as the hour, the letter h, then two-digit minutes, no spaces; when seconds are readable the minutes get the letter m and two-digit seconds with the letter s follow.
4h27
